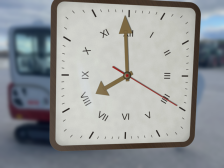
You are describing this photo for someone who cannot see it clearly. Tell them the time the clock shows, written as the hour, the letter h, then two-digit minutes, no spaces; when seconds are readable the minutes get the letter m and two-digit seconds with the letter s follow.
7h59m20s
